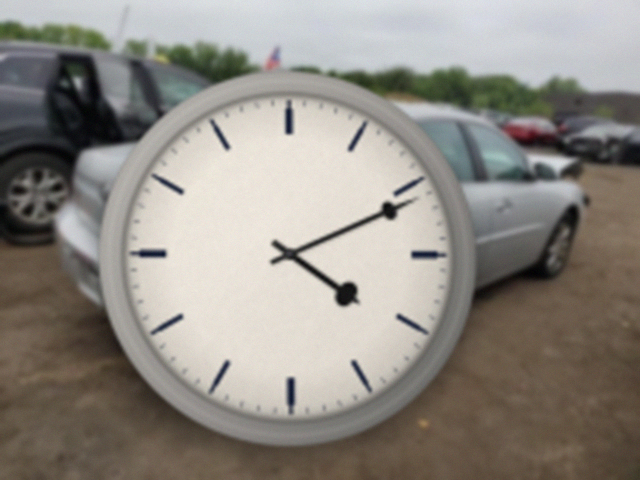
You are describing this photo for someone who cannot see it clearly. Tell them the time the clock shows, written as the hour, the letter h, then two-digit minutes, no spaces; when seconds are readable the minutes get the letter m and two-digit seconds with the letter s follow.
4h11
